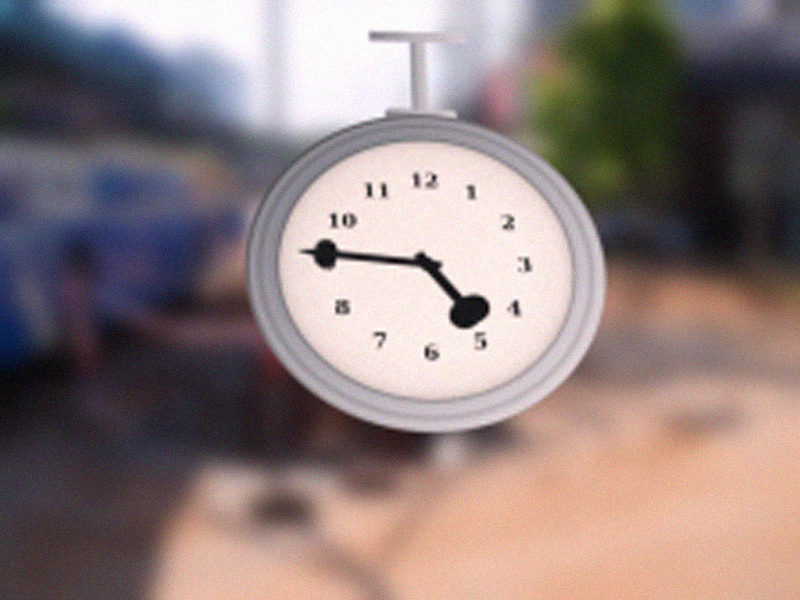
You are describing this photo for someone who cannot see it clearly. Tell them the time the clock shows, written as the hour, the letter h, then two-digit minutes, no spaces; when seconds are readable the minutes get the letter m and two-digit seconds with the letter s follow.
4h46
